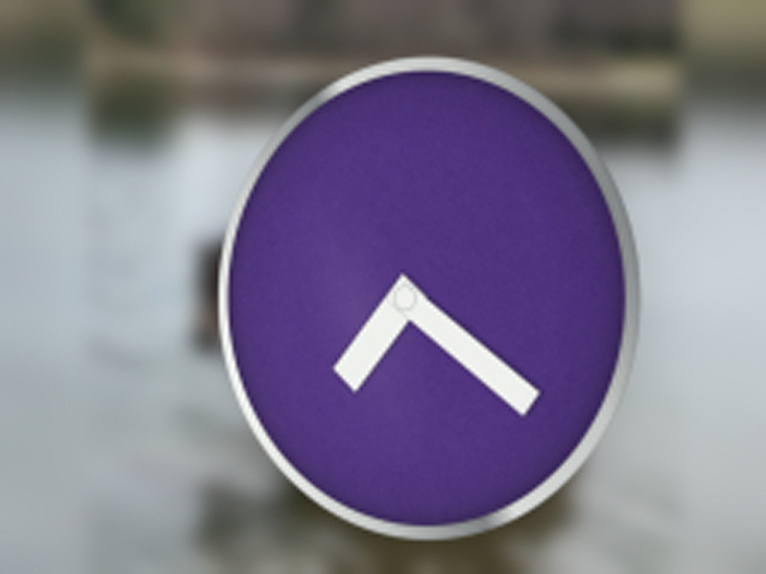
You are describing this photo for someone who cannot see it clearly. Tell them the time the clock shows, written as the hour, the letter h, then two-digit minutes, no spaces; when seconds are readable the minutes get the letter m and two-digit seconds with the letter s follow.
7h21
